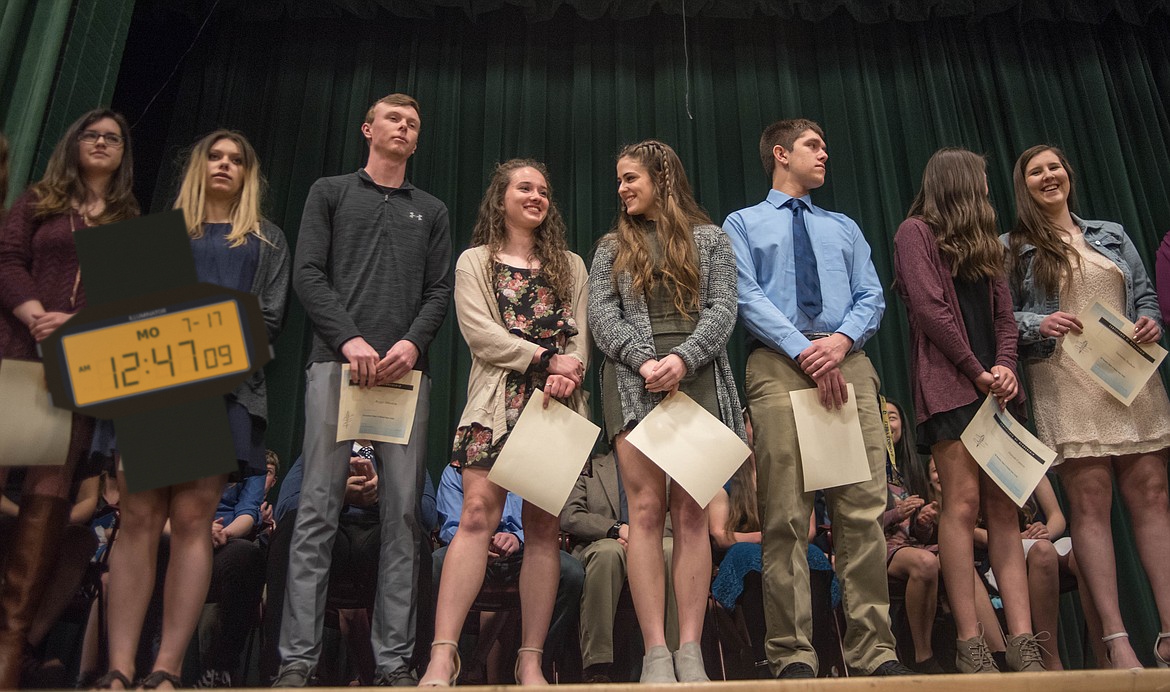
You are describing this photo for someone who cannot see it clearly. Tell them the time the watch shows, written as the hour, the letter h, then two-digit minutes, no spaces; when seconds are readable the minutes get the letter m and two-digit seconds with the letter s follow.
12h47m09s
